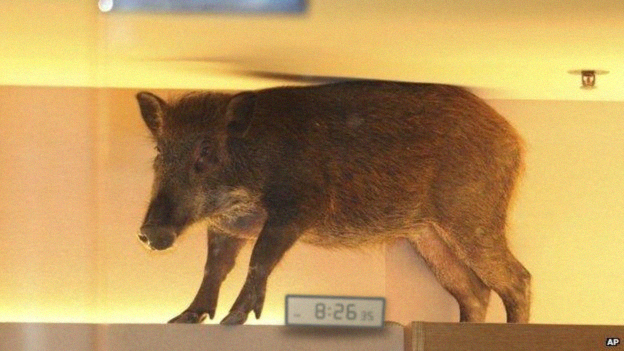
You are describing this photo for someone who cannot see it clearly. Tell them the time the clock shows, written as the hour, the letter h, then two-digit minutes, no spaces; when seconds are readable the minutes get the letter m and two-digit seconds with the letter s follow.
8h26
